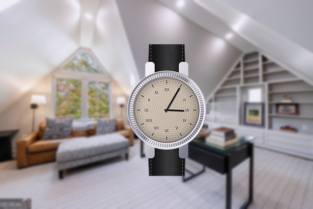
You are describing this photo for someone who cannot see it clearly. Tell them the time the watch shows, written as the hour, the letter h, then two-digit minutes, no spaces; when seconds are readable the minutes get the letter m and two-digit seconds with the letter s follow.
3h05
